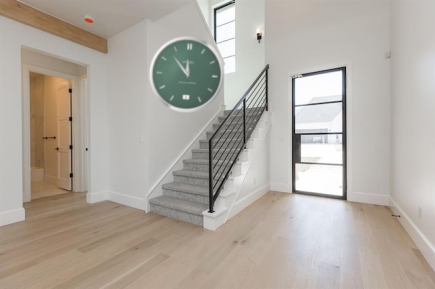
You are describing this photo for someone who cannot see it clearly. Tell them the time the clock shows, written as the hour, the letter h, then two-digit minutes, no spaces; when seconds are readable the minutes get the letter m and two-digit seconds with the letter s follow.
11h53
